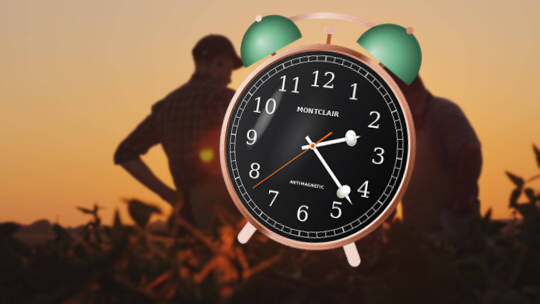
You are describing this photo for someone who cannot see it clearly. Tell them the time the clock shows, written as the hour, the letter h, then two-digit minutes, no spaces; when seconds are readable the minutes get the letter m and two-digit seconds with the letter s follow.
2h22m38s
